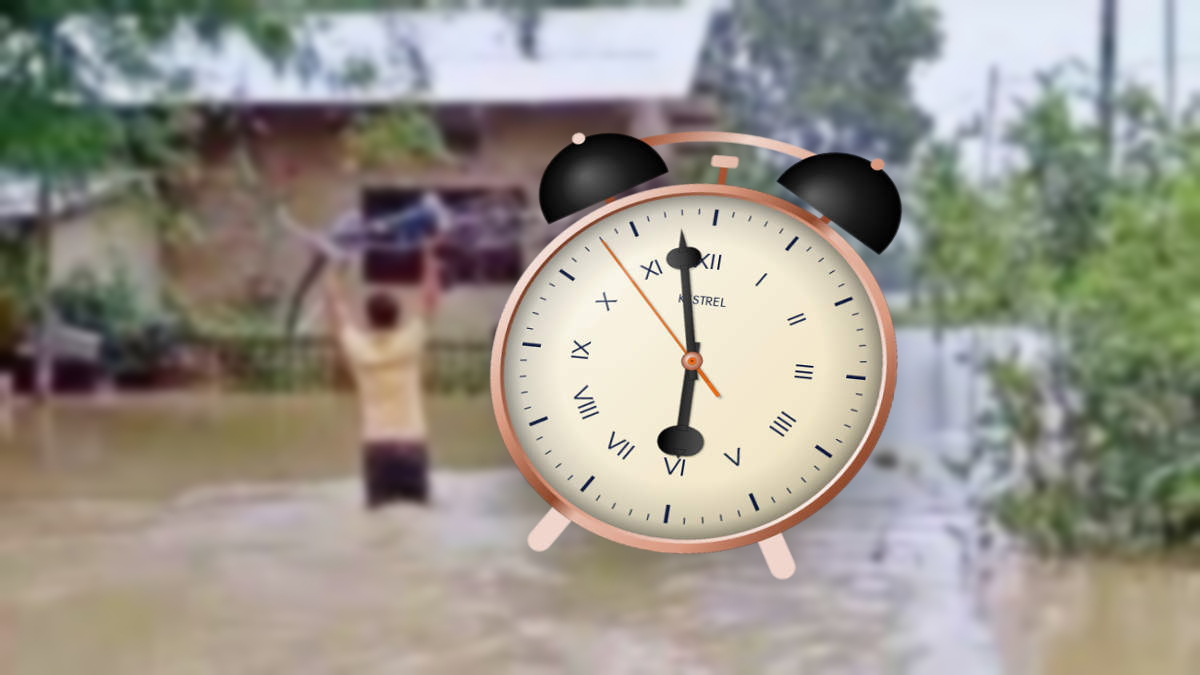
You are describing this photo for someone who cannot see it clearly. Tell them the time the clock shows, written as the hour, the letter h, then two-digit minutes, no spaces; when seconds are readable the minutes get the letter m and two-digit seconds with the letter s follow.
5h57m53s
